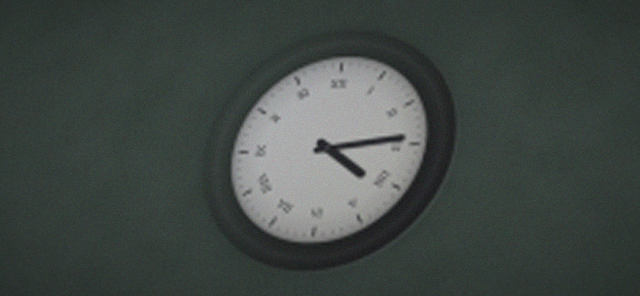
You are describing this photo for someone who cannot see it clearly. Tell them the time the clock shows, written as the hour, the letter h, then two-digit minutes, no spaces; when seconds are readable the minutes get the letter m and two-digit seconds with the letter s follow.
4h14
